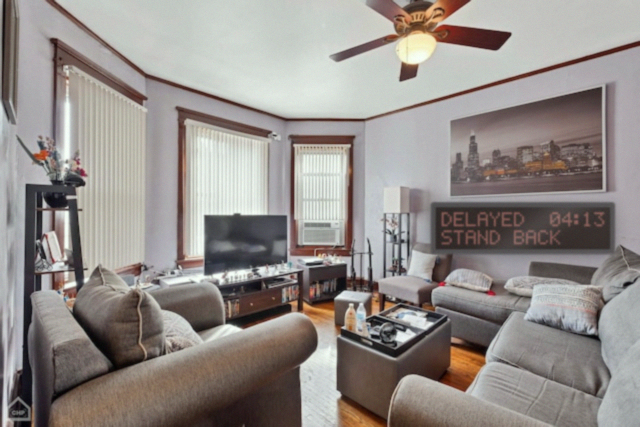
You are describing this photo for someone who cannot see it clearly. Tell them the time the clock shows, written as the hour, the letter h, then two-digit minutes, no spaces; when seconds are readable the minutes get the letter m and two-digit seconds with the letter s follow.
4h13
